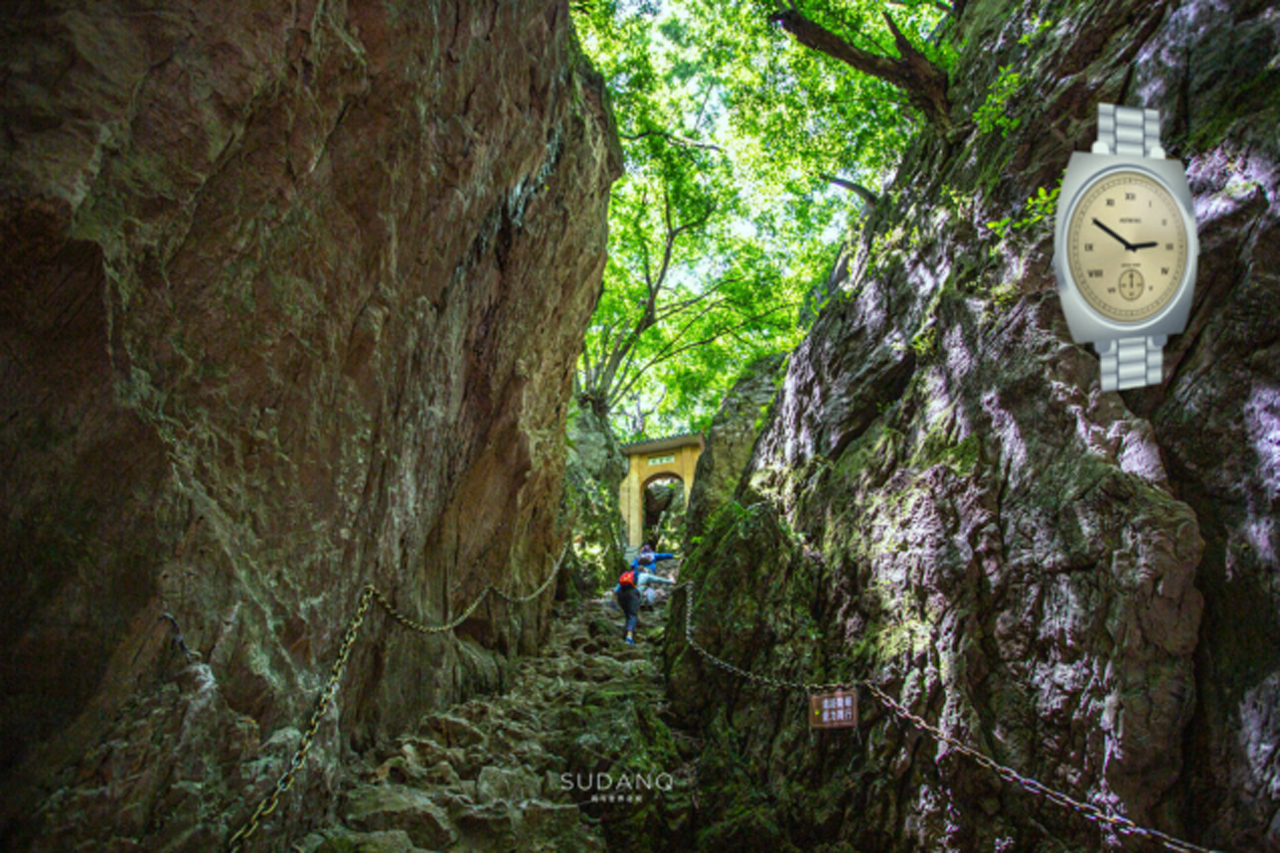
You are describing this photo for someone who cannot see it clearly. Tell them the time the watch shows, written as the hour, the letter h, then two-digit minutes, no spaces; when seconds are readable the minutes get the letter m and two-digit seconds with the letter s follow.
2h50
